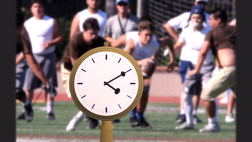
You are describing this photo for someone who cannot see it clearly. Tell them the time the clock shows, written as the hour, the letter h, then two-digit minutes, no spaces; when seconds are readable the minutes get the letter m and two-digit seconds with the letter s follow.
4h10
